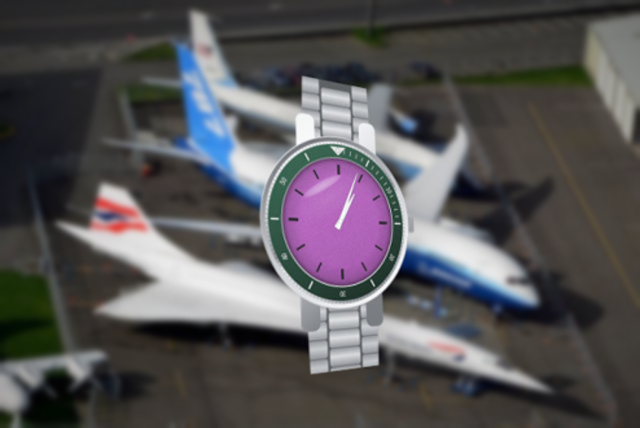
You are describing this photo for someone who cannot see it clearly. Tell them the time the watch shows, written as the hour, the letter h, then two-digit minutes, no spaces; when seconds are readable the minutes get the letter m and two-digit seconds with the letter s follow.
1h04
